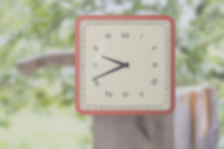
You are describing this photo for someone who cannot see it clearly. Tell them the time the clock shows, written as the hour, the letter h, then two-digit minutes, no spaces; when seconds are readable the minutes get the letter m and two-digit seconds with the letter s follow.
9h41
